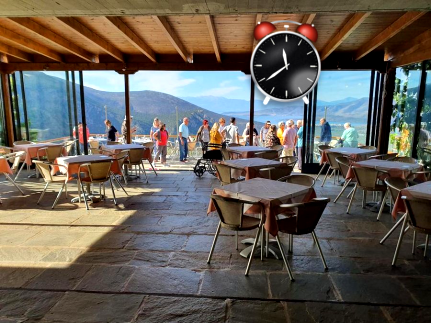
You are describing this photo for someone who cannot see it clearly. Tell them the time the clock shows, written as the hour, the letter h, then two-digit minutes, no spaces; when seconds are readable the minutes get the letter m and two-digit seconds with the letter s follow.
11h39
